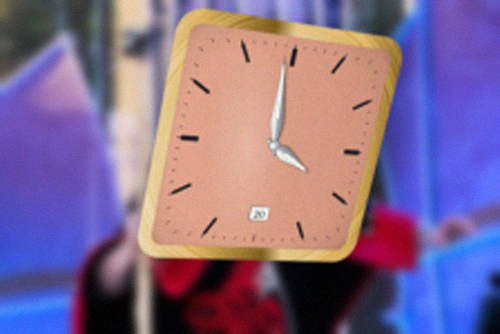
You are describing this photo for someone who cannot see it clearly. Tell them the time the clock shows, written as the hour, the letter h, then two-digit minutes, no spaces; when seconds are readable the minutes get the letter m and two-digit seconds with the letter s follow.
3h59
